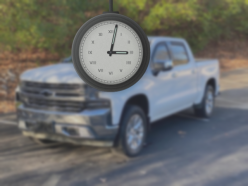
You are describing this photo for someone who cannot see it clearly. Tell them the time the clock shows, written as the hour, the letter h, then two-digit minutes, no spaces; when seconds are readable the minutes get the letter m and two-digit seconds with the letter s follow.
3h02
